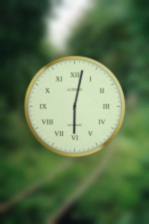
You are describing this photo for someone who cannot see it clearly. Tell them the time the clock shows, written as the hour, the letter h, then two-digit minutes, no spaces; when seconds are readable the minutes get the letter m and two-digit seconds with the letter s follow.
6h02
